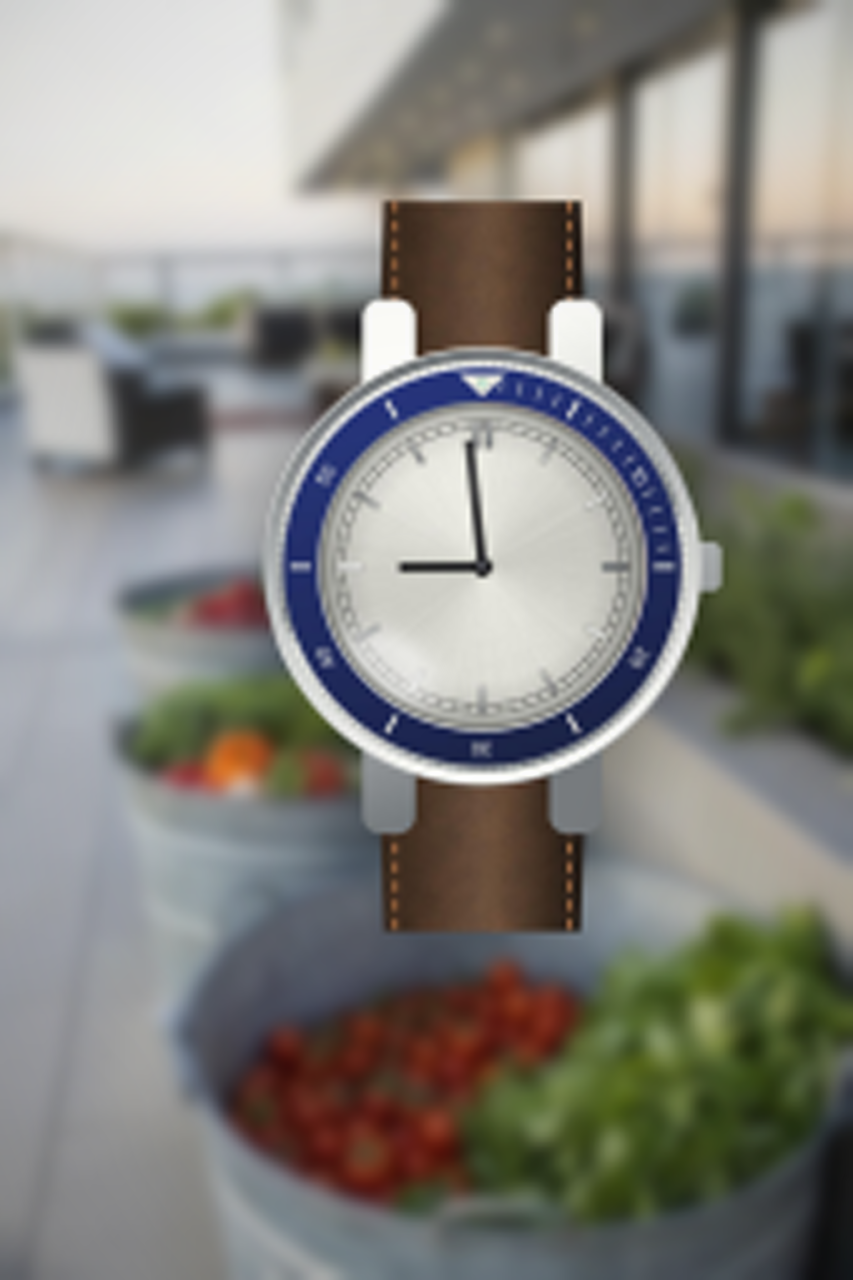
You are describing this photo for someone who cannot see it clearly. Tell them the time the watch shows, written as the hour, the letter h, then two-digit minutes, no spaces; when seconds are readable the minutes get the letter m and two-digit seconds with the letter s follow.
8h59
